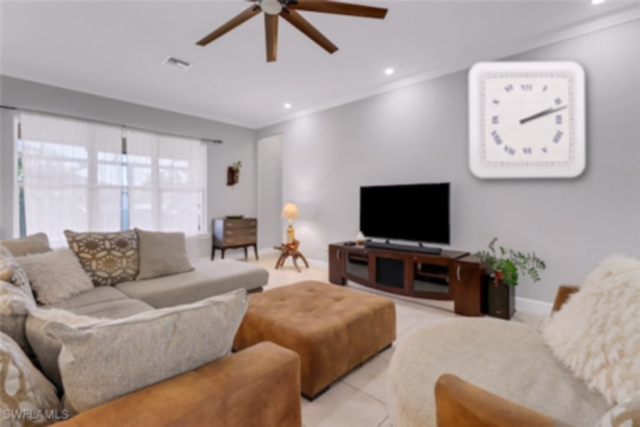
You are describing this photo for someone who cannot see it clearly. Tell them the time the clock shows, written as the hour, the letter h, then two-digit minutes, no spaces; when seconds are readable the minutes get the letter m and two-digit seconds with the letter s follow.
2h12
